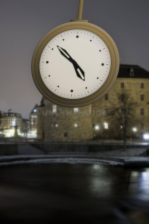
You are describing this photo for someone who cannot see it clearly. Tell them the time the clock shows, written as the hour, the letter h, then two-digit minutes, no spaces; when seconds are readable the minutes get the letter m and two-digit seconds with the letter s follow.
4h52
